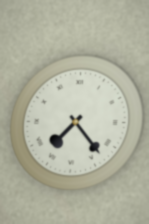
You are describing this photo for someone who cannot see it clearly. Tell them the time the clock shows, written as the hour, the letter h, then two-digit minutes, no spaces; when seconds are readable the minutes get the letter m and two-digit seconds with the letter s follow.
7h23
